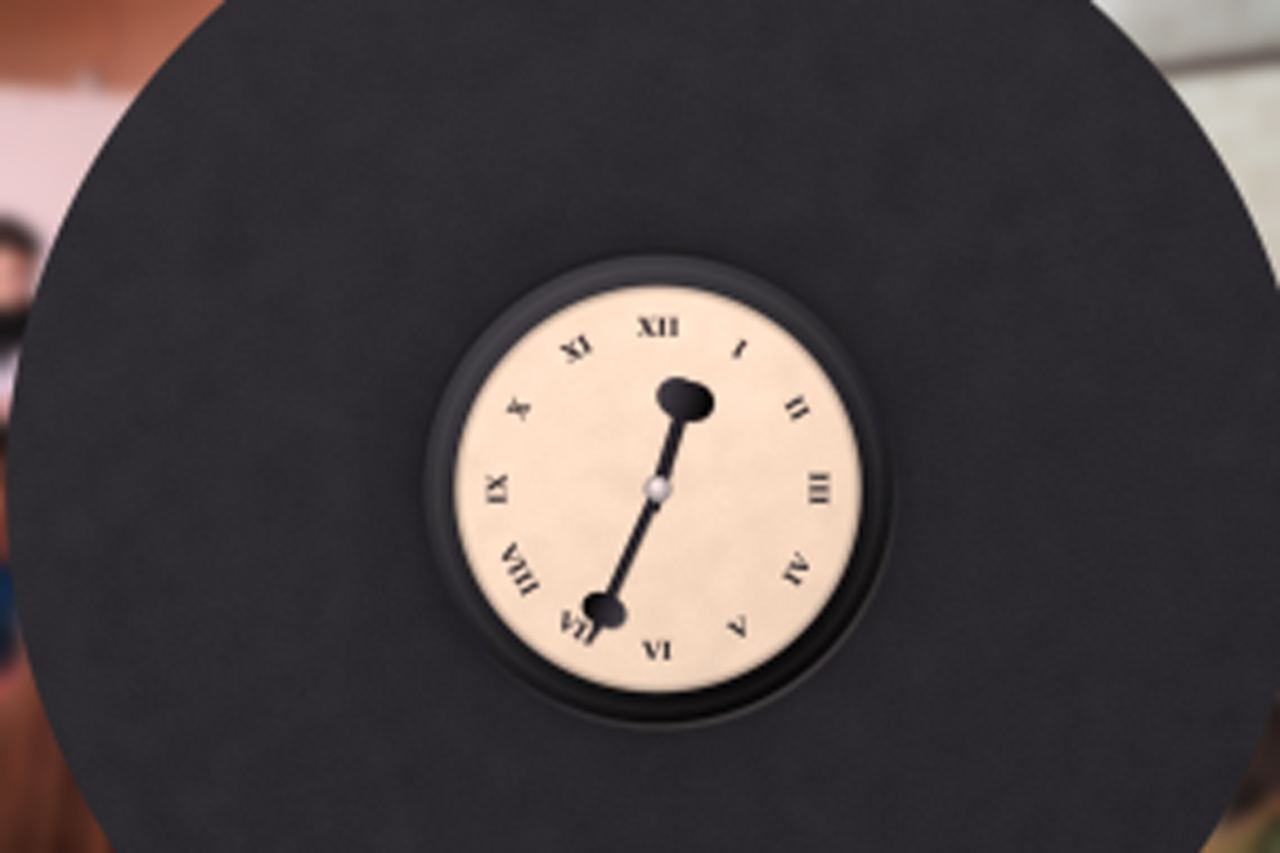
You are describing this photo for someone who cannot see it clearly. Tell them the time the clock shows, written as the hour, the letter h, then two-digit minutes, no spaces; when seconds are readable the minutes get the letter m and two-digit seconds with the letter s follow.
12h34
